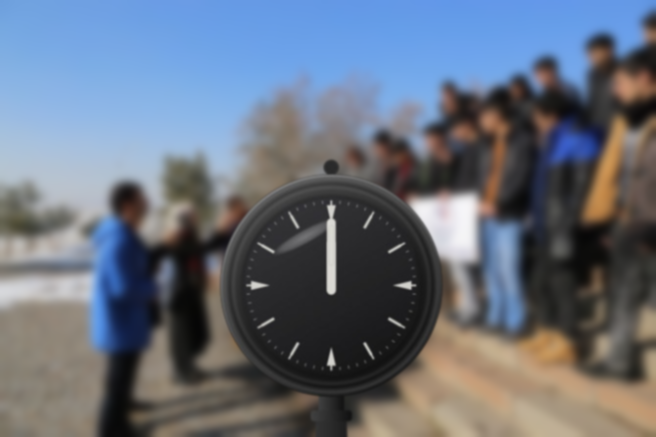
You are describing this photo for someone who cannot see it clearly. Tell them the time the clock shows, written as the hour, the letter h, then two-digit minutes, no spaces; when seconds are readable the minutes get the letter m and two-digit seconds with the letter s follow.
12h00
